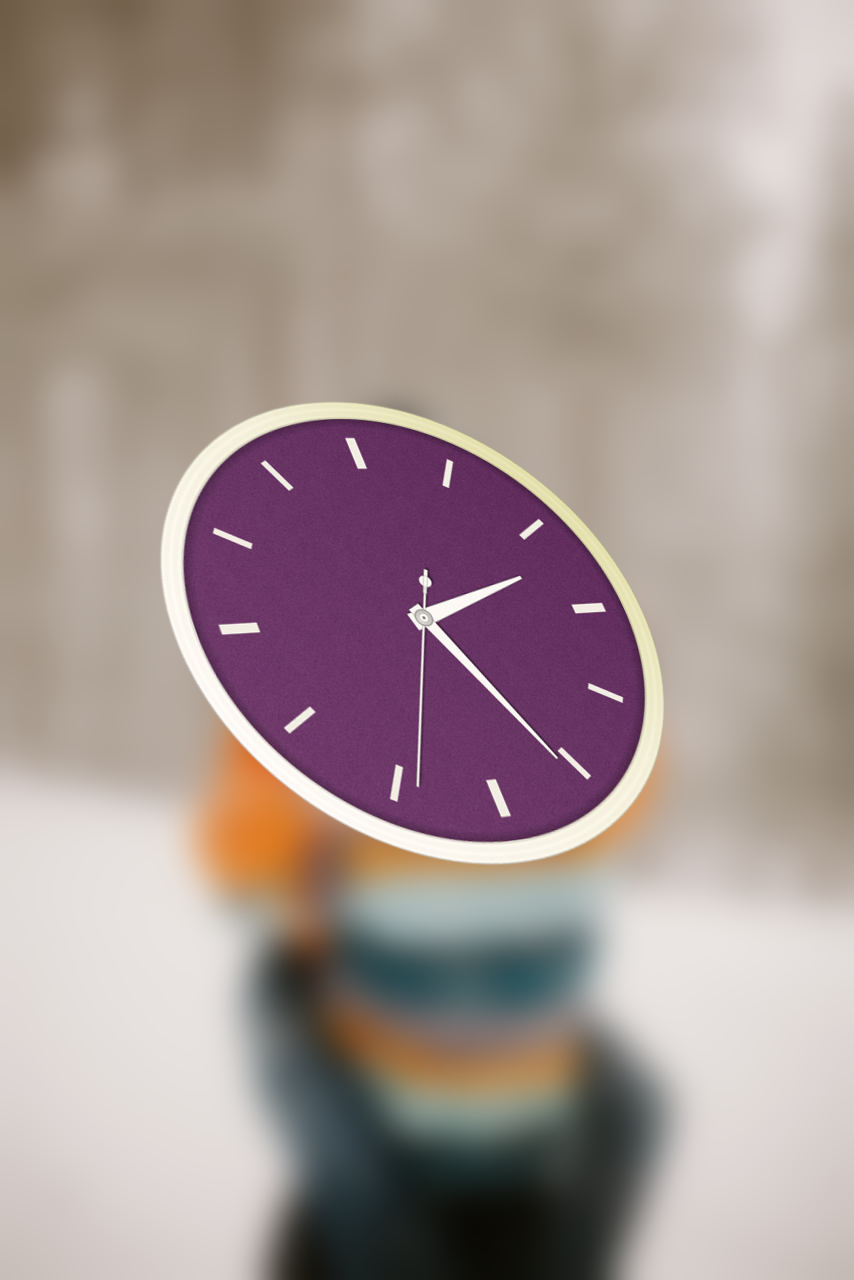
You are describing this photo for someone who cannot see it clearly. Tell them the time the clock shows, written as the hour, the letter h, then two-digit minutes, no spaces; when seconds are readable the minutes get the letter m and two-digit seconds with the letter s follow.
2h25m34s
